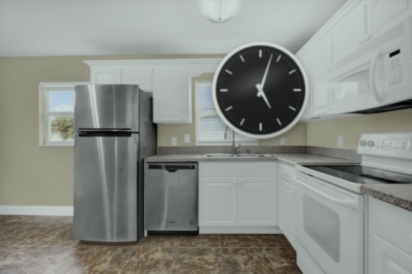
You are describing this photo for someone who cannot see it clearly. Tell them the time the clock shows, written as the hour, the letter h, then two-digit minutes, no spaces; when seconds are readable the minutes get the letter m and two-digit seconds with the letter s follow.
5h03
